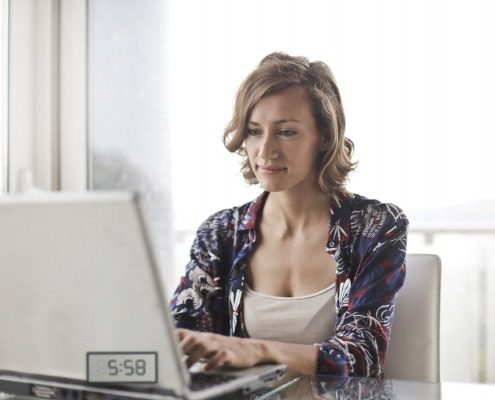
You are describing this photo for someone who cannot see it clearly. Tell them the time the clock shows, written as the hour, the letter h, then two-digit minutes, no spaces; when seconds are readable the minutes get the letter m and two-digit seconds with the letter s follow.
5h58
